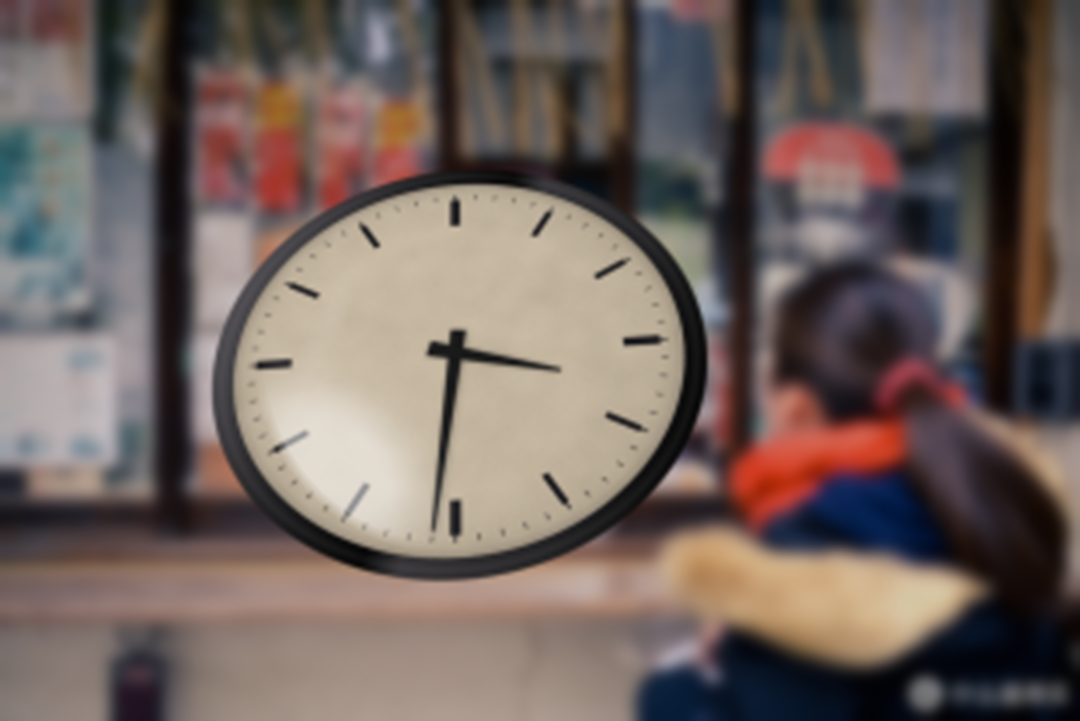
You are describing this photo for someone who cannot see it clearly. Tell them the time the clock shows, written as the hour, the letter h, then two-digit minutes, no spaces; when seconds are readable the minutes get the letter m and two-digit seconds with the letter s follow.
3h31
